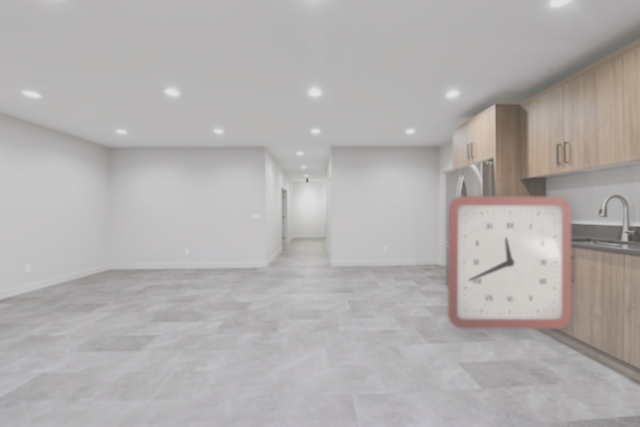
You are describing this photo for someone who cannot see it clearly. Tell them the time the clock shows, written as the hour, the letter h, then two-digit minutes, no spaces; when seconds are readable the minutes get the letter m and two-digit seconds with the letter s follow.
11h41
